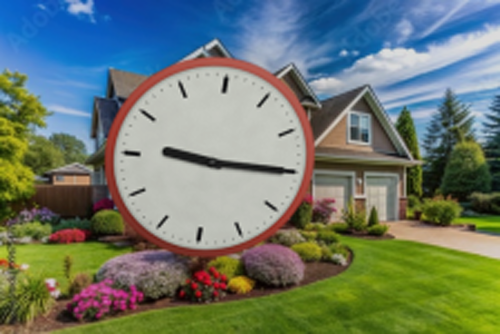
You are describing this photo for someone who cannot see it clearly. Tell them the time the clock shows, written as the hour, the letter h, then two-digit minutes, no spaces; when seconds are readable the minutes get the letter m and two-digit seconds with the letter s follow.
9h15
